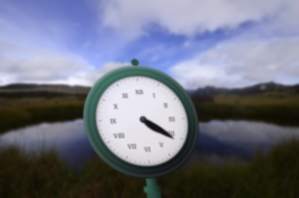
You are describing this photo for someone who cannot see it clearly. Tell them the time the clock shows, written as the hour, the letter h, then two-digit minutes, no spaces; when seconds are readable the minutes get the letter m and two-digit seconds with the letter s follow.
4h21
